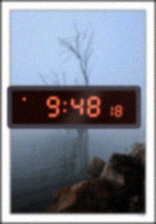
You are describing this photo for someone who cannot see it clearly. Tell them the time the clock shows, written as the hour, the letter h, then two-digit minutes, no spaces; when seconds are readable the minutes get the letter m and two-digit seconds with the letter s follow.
9h48m18s
